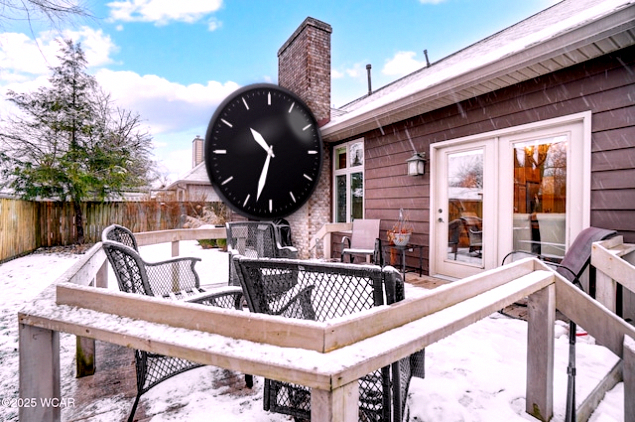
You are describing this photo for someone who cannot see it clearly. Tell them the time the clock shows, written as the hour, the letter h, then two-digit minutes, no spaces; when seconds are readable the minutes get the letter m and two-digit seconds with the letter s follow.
10h33
